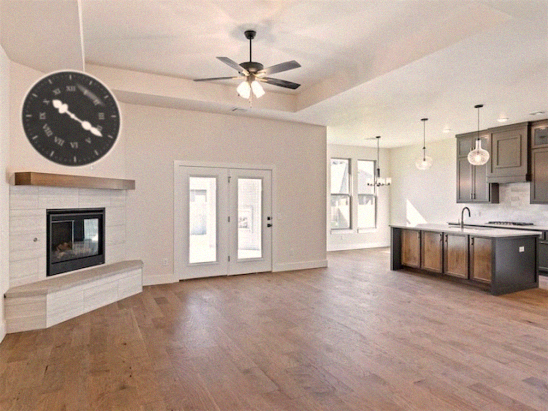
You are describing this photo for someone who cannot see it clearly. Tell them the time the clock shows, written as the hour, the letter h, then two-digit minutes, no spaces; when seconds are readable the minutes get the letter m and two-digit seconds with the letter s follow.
10h21
